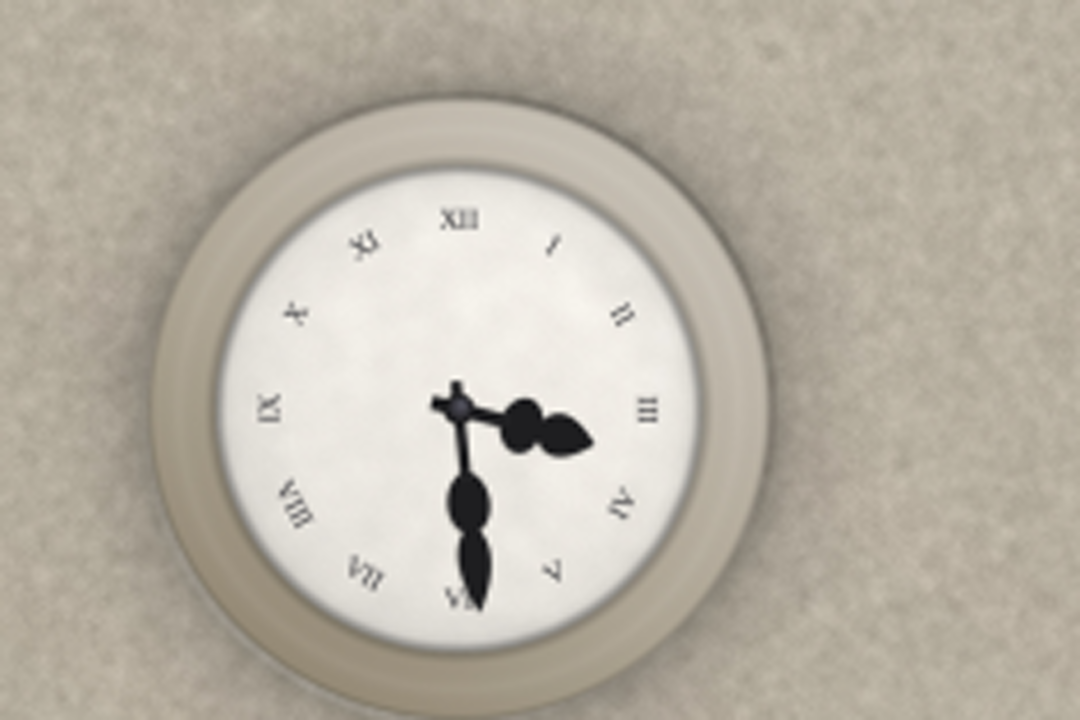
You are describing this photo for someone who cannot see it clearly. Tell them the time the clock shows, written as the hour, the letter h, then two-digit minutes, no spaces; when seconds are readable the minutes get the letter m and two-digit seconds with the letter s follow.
3h29
